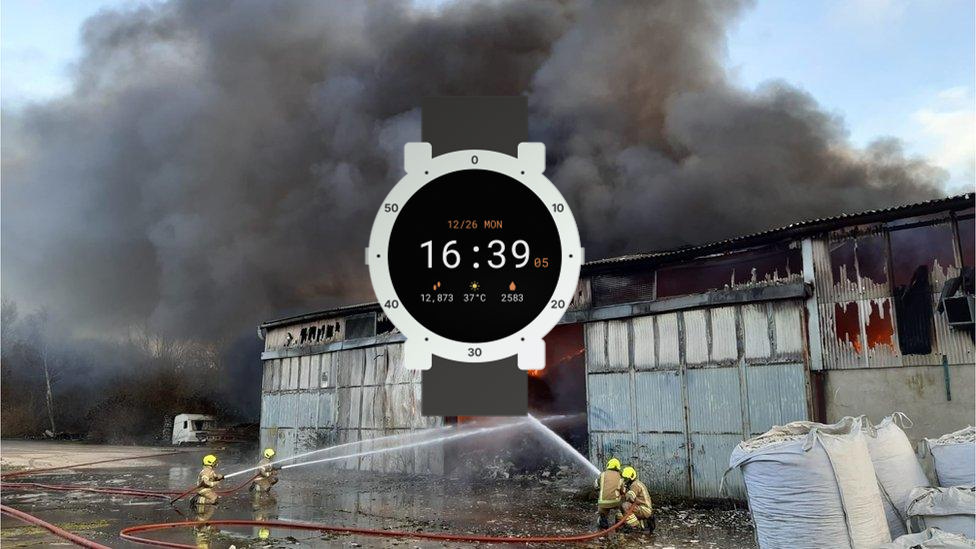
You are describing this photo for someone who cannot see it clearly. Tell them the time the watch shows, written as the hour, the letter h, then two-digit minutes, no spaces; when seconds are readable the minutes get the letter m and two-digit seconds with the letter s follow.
16h39m05s
